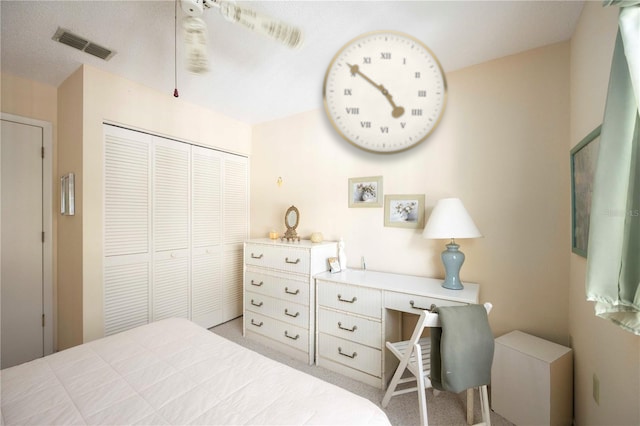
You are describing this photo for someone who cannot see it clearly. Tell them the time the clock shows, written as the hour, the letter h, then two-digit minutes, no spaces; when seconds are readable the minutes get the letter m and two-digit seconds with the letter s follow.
4h51
